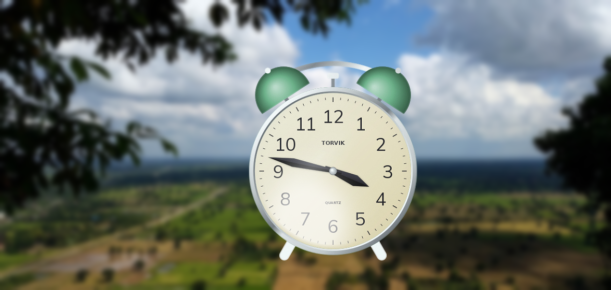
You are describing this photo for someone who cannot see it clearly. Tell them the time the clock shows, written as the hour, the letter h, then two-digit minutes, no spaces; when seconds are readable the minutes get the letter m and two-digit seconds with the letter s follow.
3h47
